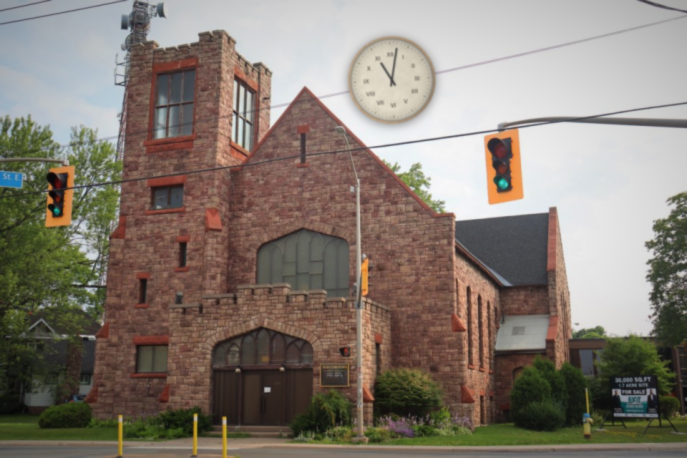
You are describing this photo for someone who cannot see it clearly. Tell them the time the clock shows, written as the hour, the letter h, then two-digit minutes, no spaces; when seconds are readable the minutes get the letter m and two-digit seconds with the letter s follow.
11h02
